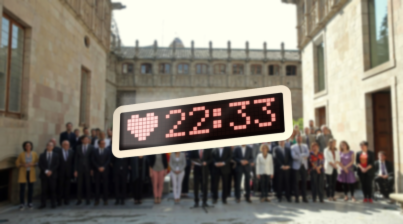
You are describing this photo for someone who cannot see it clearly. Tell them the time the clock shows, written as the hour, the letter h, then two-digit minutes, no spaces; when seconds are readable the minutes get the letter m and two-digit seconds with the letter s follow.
22h33
